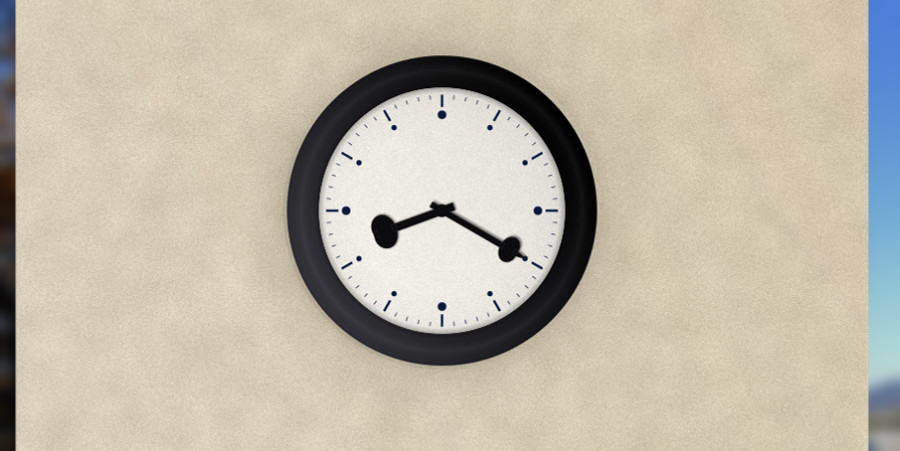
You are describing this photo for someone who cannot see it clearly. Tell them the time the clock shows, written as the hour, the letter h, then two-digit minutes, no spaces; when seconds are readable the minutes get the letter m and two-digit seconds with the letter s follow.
8h20
